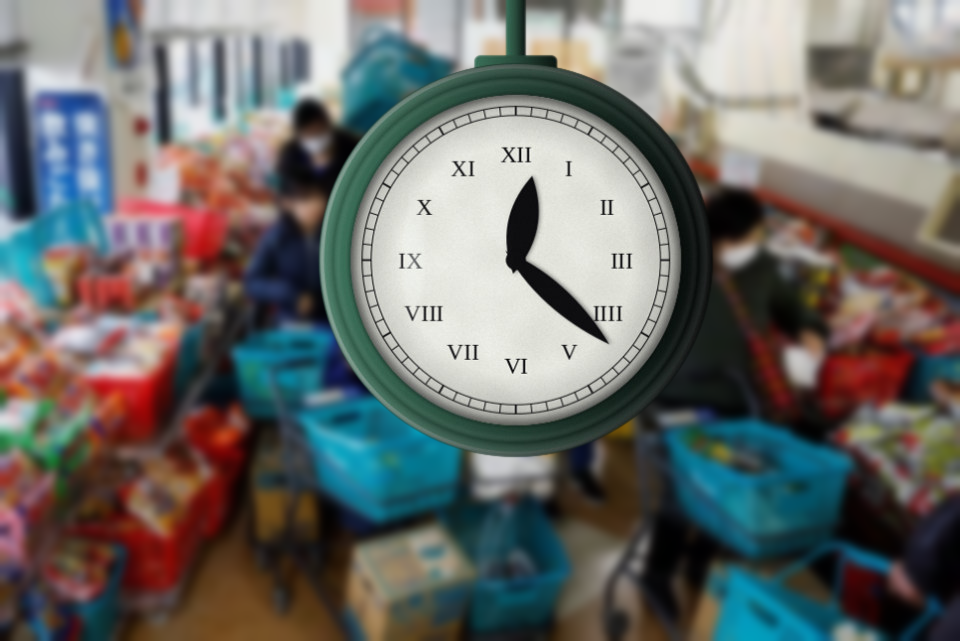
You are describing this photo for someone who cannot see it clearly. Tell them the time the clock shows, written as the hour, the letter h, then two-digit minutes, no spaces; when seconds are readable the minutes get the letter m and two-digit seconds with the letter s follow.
12h22
